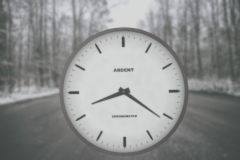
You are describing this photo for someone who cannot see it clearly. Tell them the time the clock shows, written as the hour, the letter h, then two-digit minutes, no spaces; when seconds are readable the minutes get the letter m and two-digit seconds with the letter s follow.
8h21
